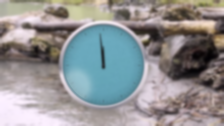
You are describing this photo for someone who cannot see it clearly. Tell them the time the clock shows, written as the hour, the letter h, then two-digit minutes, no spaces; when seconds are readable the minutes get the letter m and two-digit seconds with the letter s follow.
11h59
